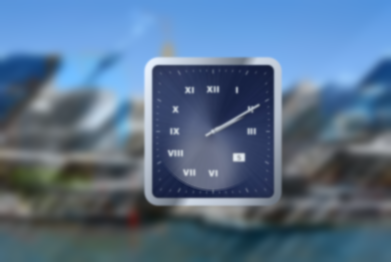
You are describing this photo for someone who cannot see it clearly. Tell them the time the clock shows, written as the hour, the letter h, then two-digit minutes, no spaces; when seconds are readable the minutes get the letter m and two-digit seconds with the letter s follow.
2h10
